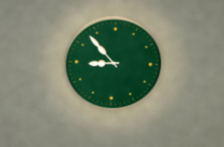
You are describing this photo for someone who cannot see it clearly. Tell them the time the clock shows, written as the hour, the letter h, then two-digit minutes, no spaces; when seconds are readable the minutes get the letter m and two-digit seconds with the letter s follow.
8h53
